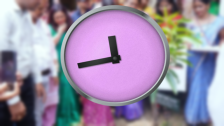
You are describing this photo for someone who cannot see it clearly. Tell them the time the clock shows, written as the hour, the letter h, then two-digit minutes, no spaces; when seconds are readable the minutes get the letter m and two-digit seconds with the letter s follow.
11h43
